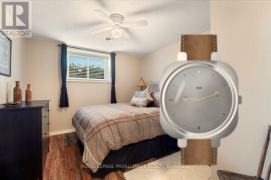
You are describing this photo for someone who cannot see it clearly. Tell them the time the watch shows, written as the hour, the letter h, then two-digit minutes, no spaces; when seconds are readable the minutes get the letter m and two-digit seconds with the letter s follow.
9h12
